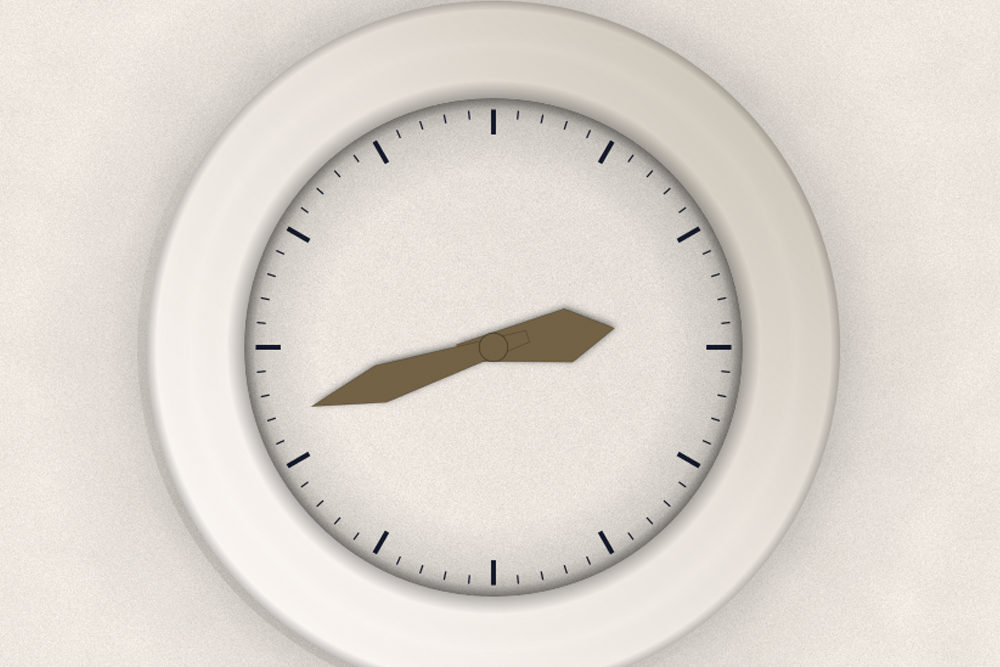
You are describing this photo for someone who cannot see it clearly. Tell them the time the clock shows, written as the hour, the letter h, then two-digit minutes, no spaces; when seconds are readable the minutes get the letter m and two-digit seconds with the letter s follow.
2h42
